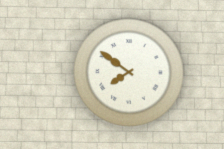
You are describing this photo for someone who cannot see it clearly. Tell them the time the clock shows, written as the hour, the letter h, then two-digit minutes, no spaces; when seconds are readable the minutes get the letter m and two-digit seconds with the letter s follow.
7h51
